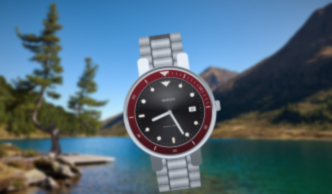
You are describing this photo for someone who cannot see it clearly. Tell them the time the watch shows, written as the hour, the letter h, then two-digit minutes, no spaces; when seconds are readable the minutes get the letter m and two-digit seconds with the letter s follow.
8h26
